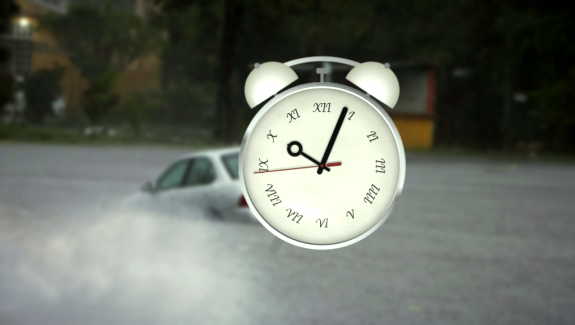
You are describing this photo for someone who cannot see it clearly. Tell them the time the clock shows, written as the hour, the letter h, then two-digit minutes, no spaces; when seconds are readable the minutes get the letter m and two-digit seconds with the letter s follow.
10h03m44s
